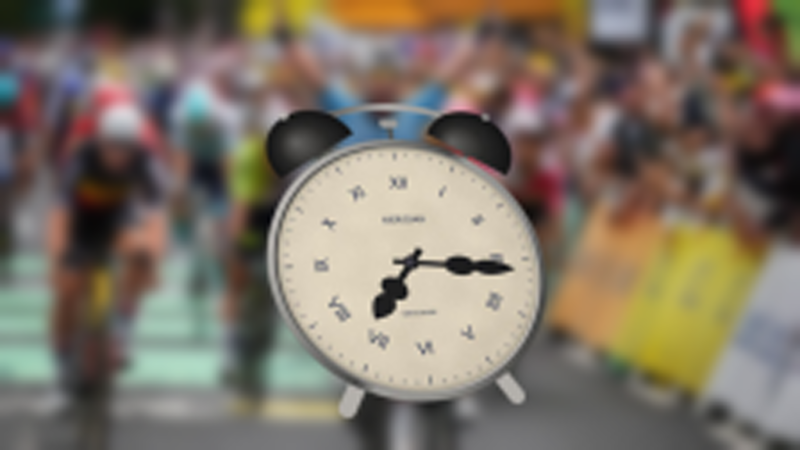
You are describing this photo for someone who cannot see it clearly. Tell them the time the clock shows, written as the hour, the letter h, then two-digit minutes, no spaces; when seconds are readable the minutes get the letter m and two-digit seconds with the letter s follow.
7h16
